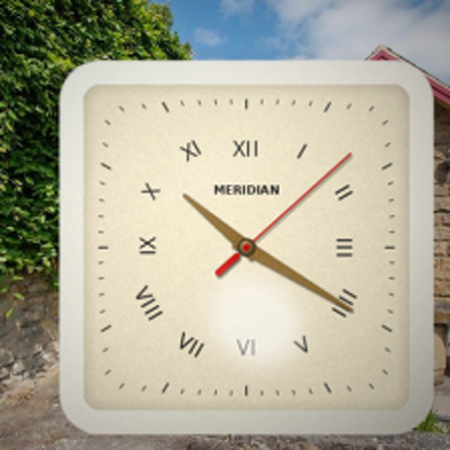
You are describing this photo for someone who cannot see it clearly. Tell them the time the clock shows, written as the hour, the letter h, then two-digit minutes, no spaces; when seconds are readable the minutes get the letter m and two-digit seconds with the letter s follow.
10h20m08s
